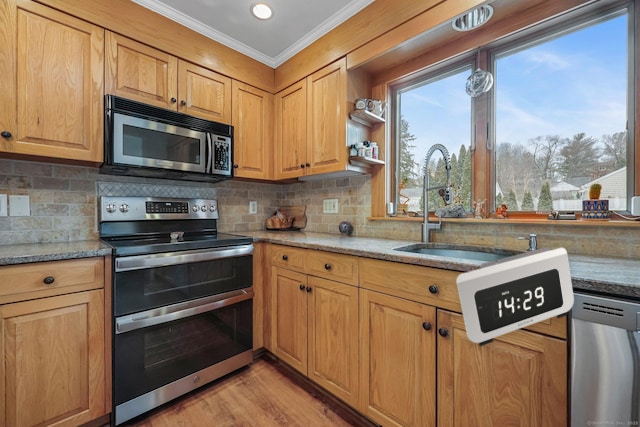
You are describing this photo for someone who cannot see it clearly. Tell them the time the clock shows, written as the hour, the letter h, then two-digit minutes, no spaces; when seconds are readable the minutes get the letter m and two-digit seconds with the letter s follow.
14h29
